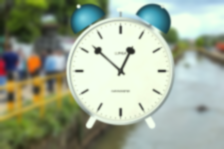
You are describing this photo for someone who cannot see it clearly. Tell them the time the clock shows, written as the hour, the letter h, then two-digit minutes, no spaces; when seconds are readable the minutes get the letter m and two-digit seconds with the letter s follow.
12h52
